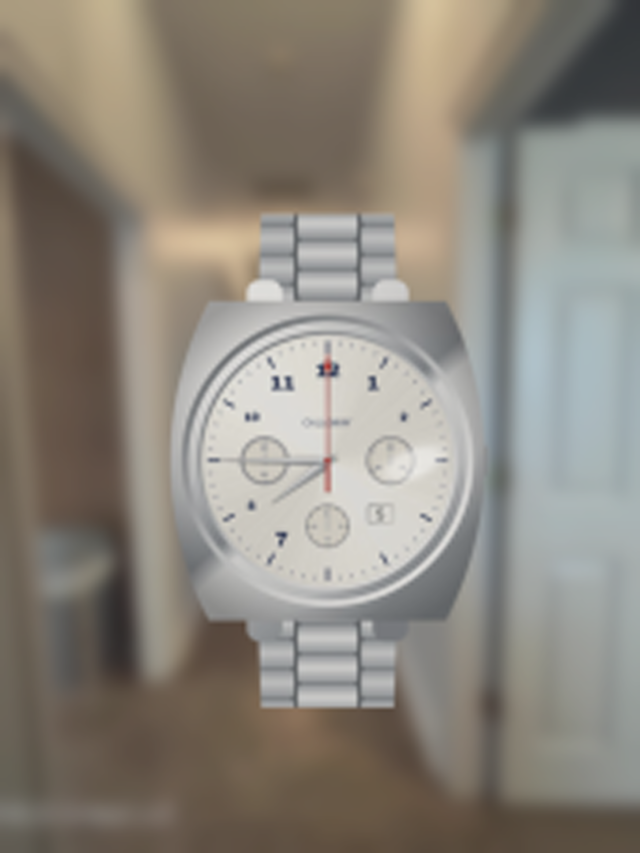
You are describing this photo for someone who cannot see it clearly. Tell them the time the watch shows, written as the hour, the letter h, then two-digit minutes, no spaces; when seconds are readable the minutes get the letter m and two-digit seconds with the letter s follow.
7h45
